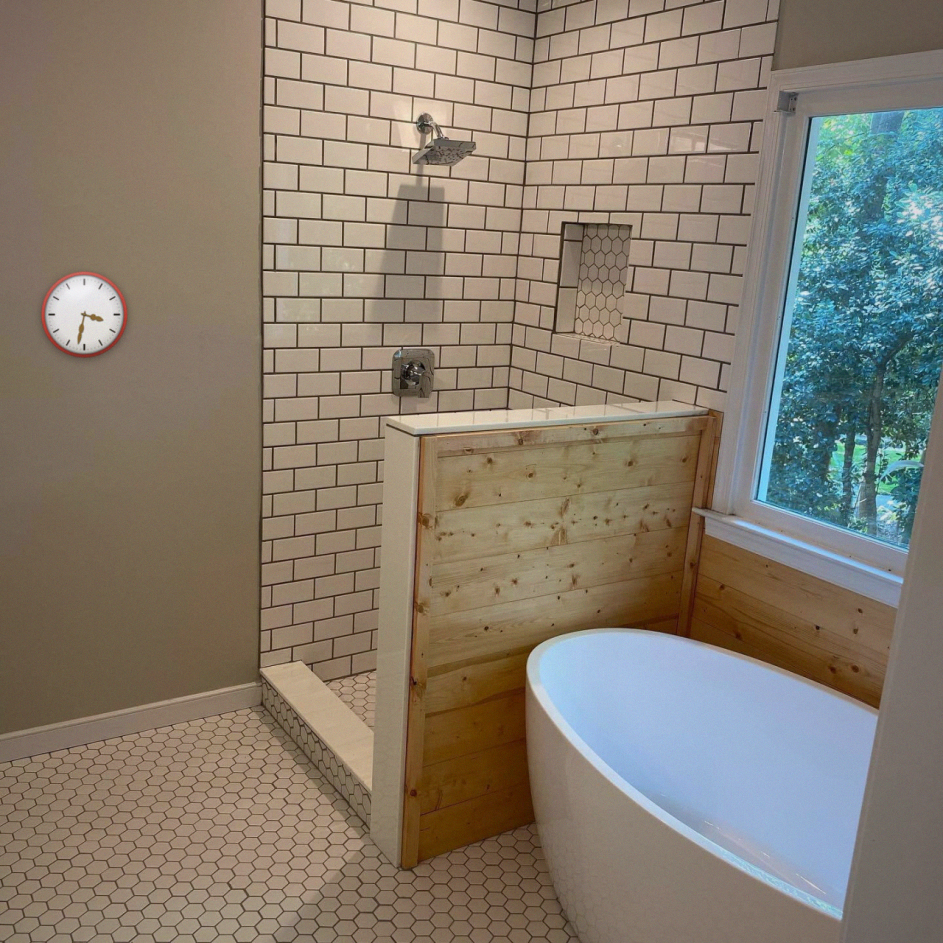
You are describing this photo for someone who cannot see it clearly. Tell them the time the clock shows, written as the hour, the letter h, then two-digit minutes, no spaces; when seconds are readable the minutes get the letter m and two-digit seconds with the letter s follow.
3h32
